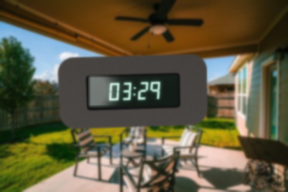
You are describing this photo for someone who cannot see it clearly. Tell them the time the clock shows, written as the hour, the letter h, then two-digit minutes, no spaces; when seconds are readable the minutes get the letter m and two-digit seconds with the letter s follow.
3h29
